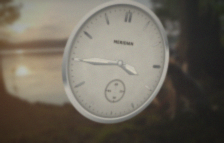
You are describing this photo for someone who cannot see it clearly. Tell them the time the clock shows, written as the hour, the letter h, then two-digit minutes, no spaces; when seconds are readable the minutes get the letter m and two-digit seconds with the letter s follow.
3h45
